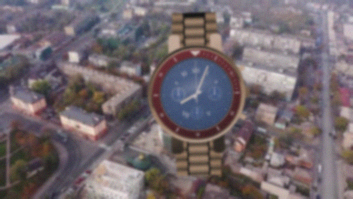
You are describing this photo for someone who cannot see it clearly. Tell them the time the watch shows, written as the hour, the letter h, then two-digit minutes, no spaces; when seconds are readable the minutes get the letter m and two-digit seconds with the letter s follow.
8h04
